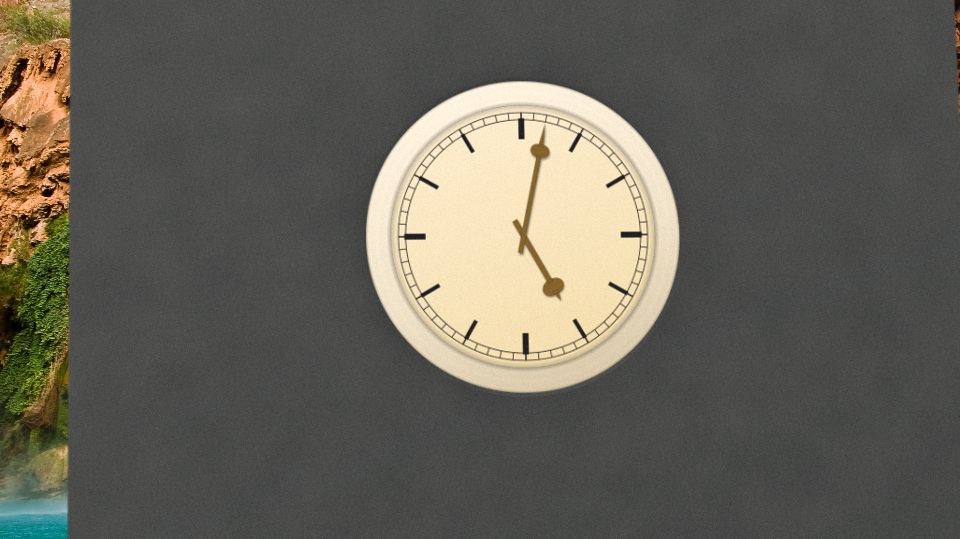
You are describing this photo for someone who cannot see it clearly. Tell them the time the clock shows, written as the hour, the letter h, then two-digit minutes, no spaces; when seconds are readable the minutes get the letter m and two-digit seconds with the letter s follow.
5h02
